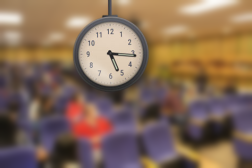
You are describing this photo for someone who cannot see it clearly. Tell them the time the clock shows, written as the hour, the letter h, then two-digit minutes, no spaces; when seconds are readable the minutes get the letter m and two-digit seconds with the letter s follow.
5h16
